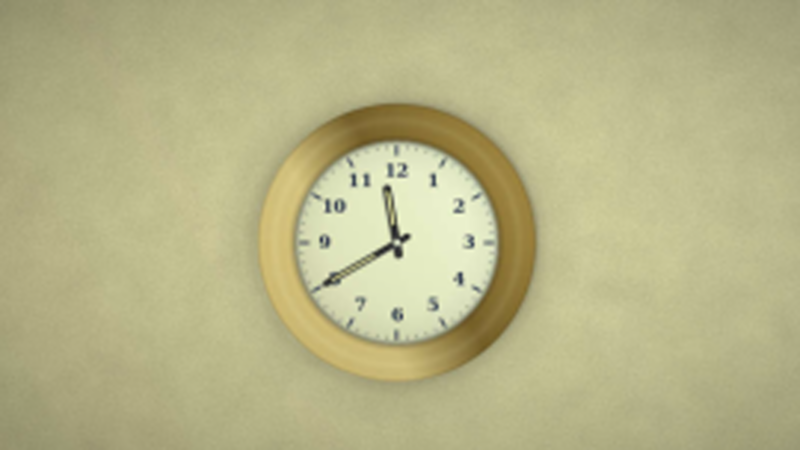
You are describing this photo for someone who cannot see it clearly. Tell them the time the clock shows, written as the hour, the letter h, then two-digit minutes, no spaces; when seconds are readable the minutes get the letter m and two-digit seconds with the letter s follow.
11h40
